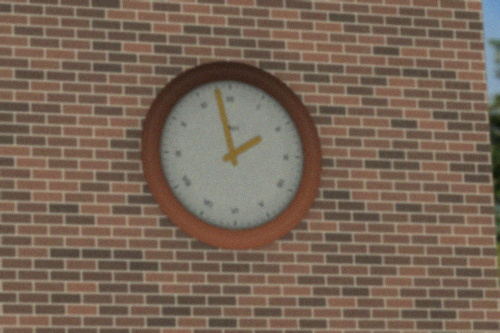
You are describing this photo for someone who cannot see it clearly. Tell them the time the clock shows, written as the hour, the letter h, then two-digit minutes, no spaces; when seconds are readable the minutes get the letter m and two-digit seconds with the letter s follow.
1h58
